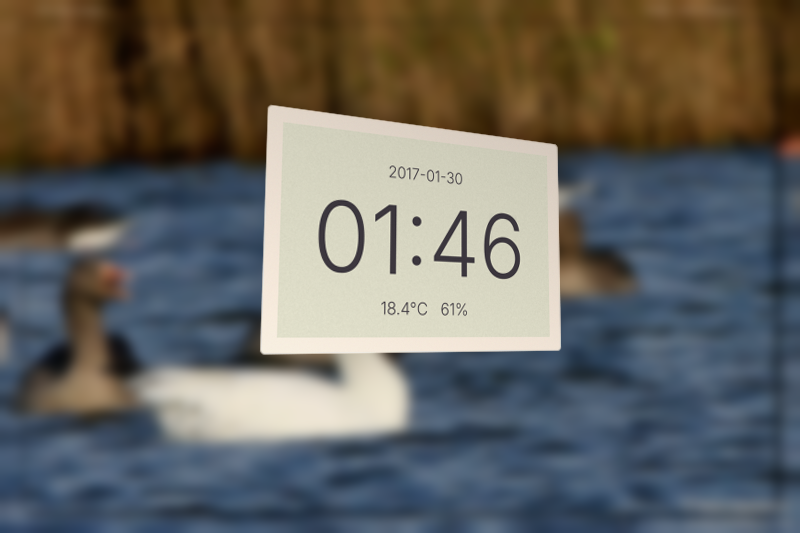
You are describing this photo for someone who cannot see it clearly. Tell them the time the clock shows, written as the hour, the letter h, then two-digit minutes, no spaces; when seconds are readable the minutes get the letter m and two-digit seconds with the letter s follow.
1h46
